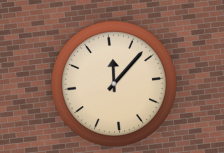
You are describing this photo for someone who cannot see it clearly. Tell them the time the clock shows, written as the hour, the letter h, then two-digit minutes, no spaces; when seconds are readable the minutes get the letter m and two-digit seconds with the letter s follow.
12h08
